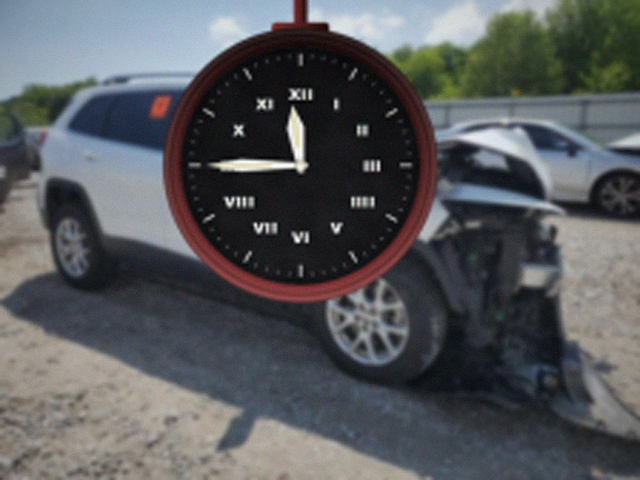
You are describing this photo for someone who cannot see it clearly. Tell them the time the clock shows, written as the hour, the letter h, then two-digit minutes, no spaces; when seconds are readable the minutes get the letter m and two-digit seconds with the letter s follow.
11h45
